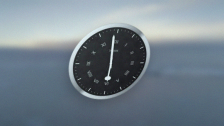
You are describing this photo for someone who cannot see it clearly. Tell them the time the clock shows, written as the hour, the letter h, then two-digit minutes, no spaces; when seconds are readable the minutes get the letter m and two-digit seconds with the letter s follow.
5h59
